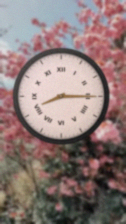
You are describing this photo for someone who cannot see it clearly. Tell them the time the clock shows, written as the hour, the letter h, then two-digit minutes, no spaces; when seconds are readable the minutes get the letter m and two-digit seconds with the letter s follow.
8h15
